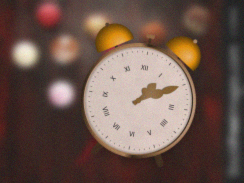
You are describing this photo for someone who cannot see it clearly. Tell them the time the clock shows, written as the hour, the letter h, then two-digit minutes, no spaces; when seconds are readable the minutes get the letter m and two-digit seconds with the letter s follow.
1h10
